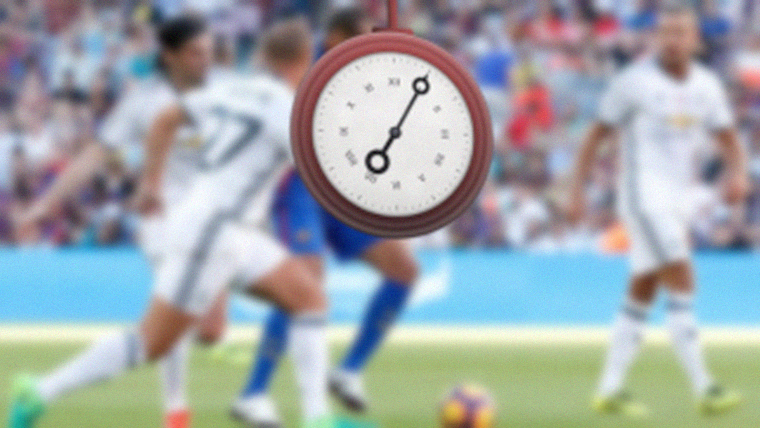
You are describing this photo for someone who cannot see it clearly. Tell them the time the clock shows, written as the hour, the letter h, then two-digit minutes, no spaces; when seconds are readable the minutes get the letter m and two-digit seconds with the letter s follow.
7h05
